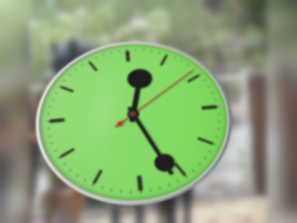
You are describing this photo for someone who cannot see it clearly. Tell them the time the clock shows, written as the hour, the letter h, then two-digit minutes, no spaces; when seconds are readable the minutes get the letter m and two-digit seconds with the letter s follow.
12h26m09s
